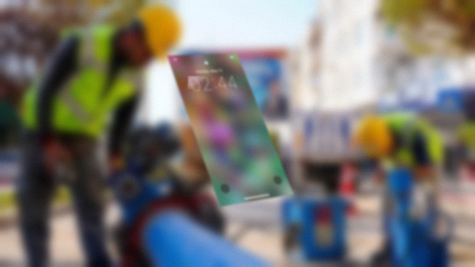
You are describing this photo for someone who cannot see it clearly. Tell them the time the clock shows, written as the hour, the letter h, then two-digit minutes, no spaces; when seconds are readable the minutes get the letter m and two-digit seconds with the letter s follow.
2h44
